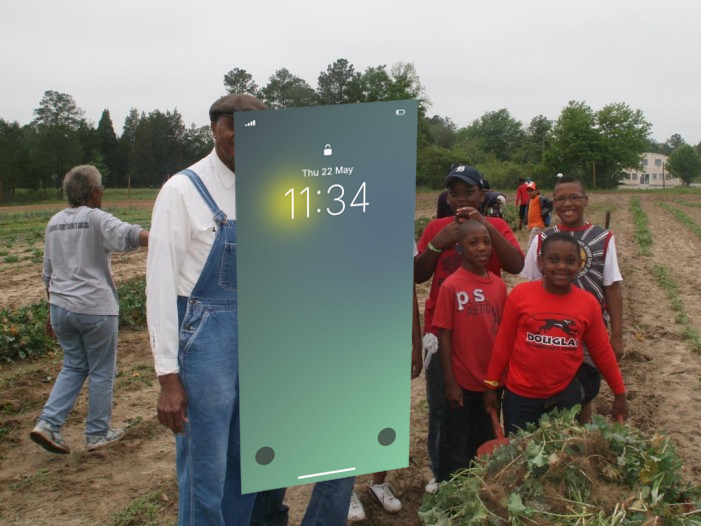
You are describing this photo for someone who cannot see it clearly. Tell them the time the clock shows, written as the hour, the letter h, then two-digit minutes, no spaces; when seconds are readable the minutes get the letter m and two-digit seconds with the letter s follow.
11h34
